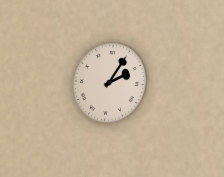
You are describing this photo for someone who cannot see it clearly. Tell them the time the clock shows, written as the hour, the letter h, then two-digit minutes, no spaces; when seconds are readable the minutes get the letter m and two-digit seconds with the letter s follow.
2h05
